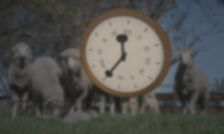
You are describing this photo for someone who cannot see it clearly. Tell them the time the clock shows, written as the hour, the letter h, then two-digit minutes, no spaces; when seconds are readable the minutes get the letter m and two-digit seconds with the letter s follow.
11h35
